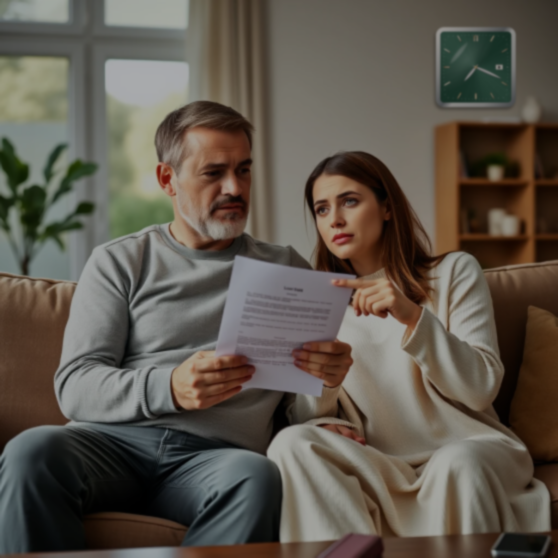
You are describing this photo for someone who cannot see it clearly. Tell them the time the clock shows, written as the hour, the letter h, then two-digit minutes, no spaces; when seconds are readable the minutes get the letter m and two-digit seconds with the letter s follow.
7h19
